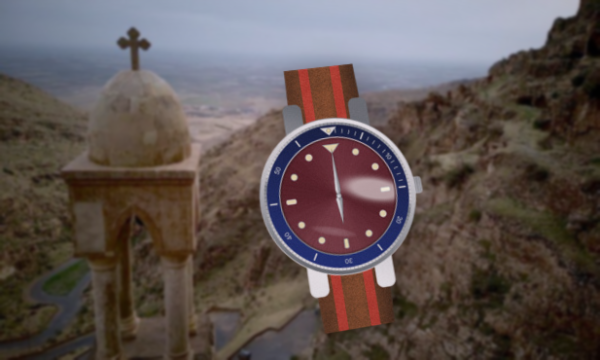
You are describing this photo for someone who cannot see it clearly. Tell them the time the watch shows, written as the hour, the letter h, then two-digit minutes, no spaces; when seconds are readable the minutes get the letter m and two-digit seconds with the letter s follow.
6h00
